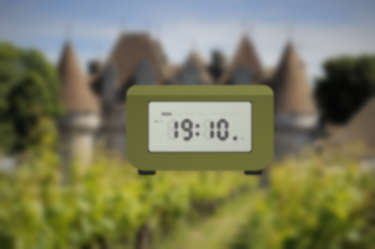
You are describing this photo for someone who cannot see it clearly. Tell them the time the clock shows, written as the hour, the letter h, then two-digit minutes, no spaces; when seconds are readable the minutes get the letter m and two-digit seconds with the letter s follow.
19h10
